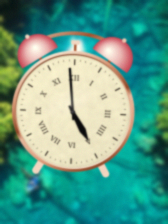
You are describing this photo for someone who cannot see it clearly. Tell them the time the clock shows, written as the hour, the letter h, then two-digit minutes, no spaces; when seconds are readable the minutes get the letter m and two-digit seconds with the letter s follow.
4h59
